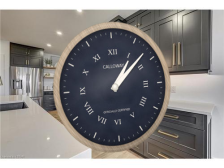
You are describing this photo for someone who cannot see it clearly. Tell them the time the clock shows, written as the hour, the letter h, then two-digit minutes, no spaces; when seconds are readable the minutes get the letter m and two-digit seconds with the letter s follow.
1h08
